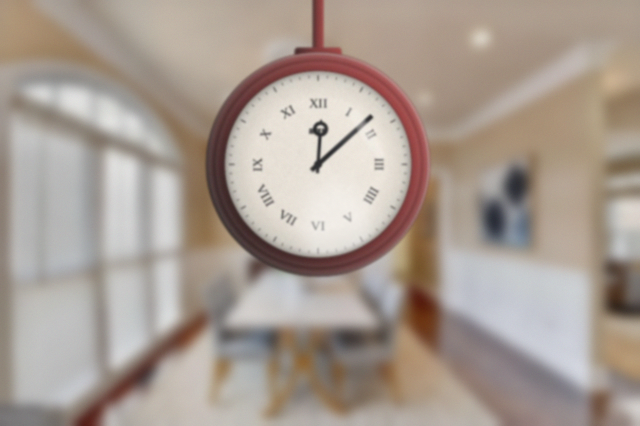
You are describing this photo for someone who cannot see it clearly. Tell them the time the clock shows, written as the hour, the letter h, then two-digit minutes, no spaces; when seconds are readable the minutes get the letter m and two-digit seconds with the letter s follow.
12h08
